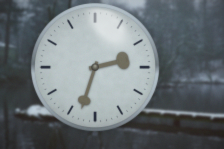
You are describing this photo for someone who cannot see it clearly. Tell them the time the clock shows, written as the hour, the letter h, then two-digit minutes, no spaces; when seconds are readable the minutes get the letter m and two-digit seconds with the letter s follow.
2h33
